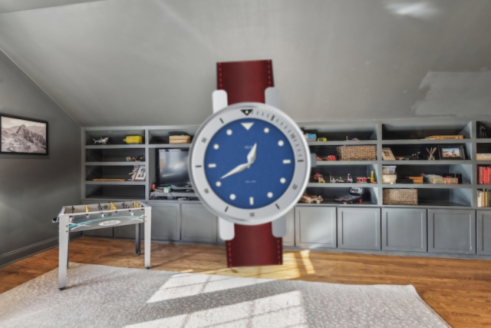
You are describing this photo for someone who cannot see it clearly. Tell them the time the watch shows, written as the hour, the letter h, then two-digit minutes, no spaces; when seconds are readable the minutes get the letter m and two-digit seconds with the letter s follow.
12h41
